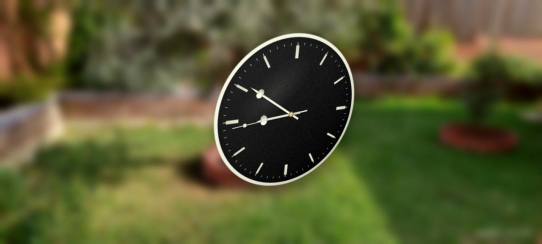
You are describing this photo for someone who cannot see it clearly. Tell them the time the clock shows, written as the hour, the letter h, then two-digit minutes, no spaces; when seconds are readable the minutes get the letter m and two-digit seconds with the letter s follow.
8h50m44s
